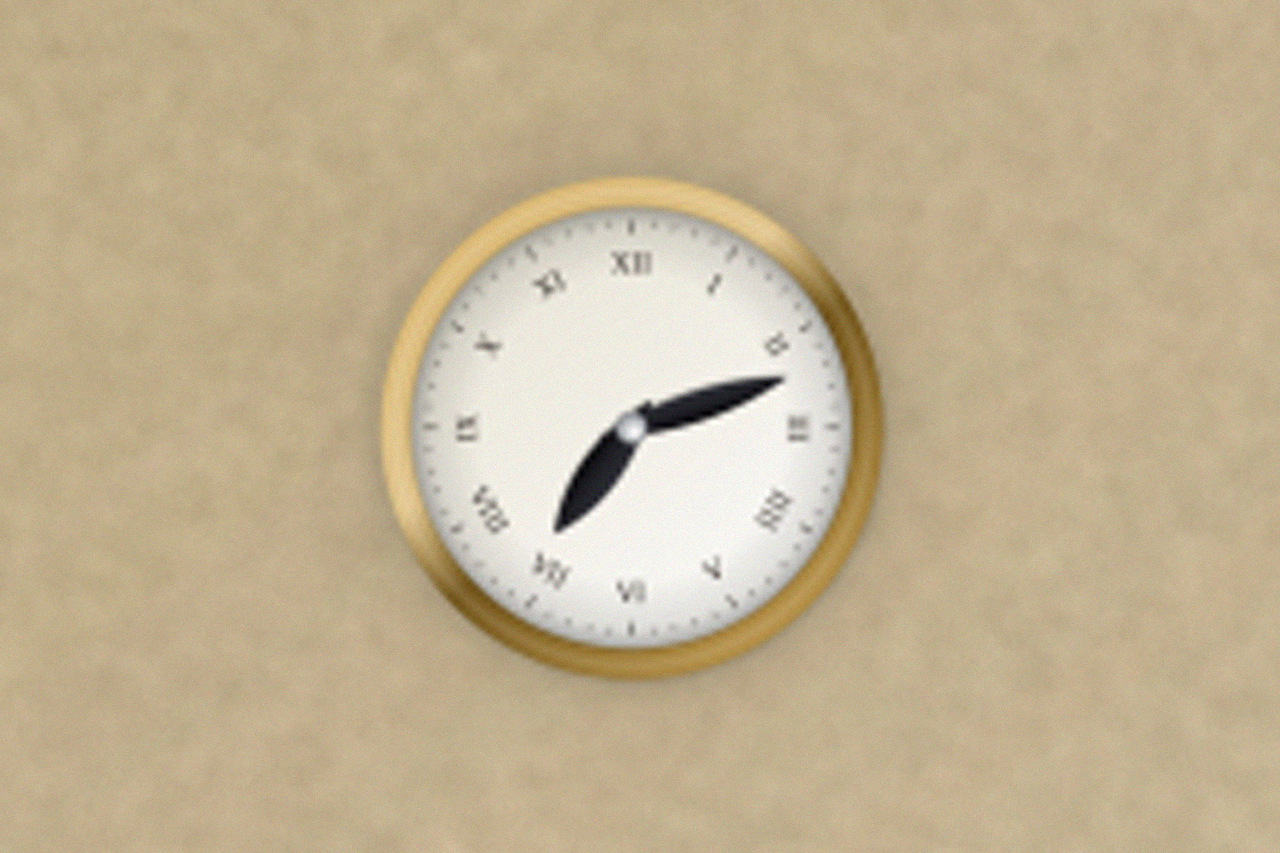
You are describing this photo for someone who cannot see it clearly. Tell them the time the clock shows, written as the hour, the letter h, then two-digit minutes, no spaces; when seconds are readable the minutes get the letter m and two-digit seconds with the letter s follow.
7h12
